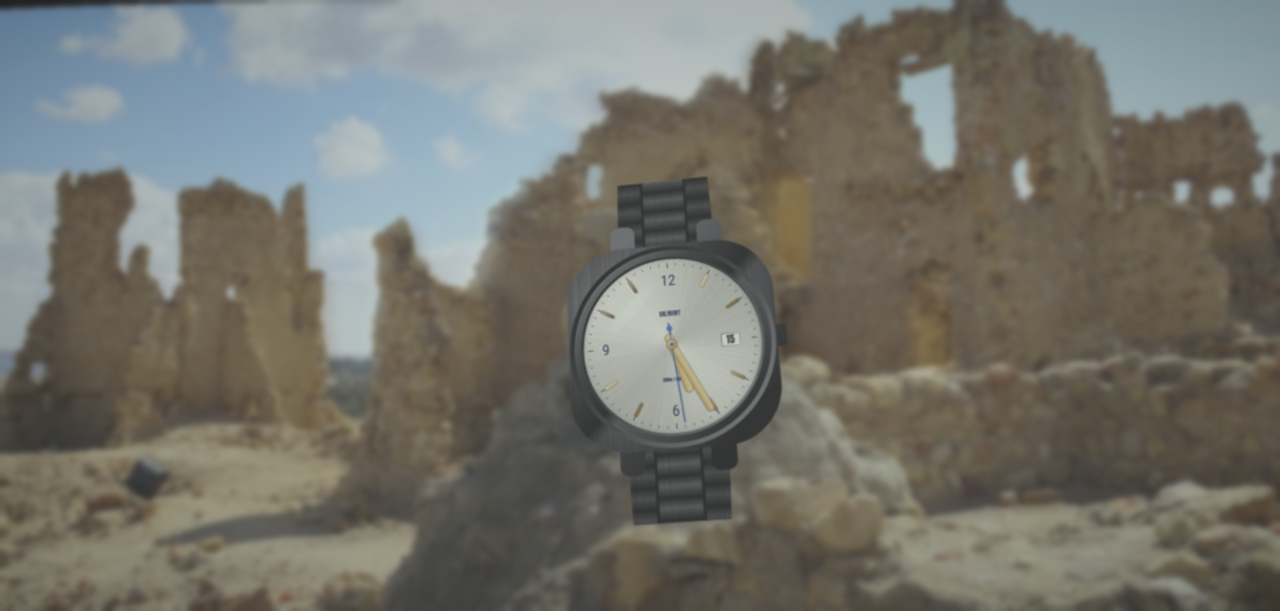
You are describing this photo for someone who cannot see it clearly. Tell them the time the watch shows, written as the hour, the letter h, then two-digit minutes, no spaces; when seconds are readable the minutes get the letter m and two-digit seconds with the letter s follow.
5h25m29s
